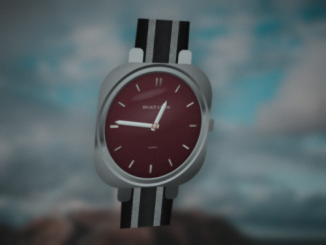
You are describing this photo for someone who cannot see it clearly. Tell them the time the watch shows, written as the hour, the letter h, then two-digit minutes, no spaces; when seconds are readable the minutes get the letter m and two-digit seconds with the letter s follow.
12h46
